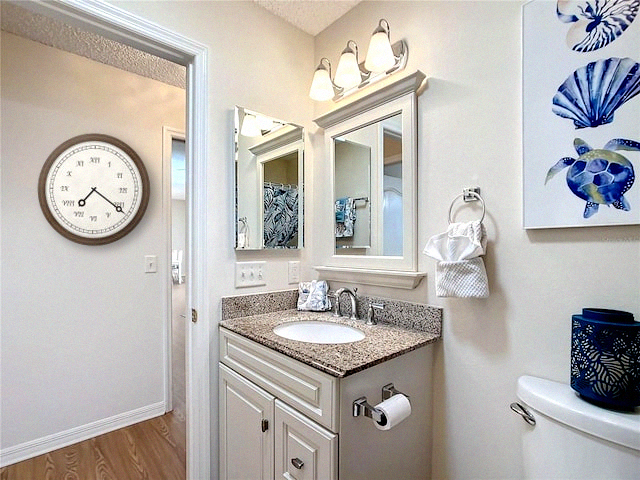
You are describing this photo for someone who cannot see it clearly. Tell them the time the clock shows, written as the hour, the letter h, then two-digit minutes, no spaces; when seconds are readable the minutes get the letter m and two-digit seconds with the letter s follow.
7h21
